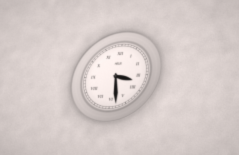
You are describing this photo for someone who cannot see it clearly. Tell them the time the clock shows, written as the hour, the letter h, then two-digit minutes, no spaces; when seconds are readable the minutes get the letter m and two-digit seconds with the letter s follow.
3h28
